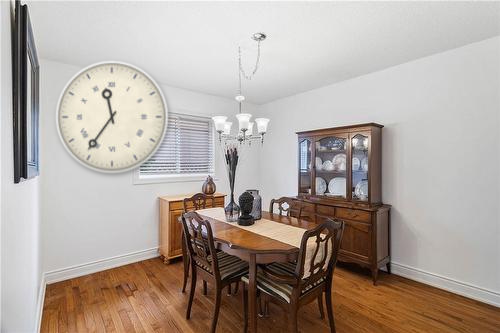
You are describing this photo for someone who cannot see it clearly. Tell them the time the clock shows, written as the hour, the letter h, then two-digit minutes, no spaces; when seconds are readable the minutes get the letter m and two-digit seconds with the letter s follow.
11h36
